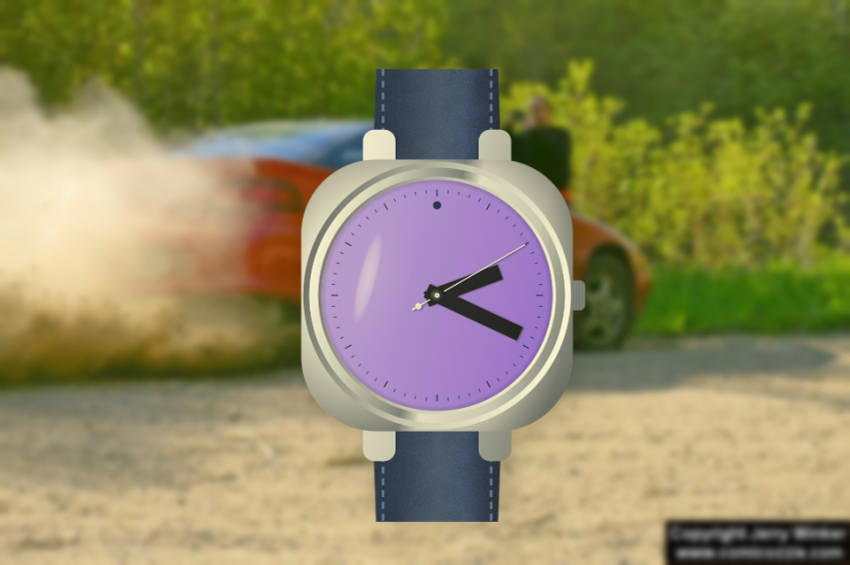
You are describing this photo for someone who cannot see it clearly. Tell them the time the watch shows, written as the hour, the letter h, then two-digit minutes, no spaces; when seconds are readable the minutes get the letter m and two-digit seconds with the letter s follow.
2h19m10s
